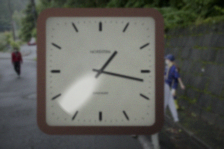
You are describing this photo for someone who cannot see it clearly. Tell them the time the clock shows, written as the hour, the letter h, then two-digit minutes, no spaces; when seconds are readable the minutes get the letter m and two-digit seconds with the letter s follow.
1h17
